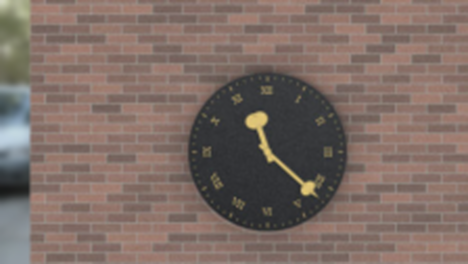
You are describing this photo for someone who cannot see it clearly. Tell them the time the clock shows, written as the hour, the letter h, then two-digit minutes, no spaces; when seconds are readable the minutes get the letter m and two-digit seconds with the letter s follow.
11h22
